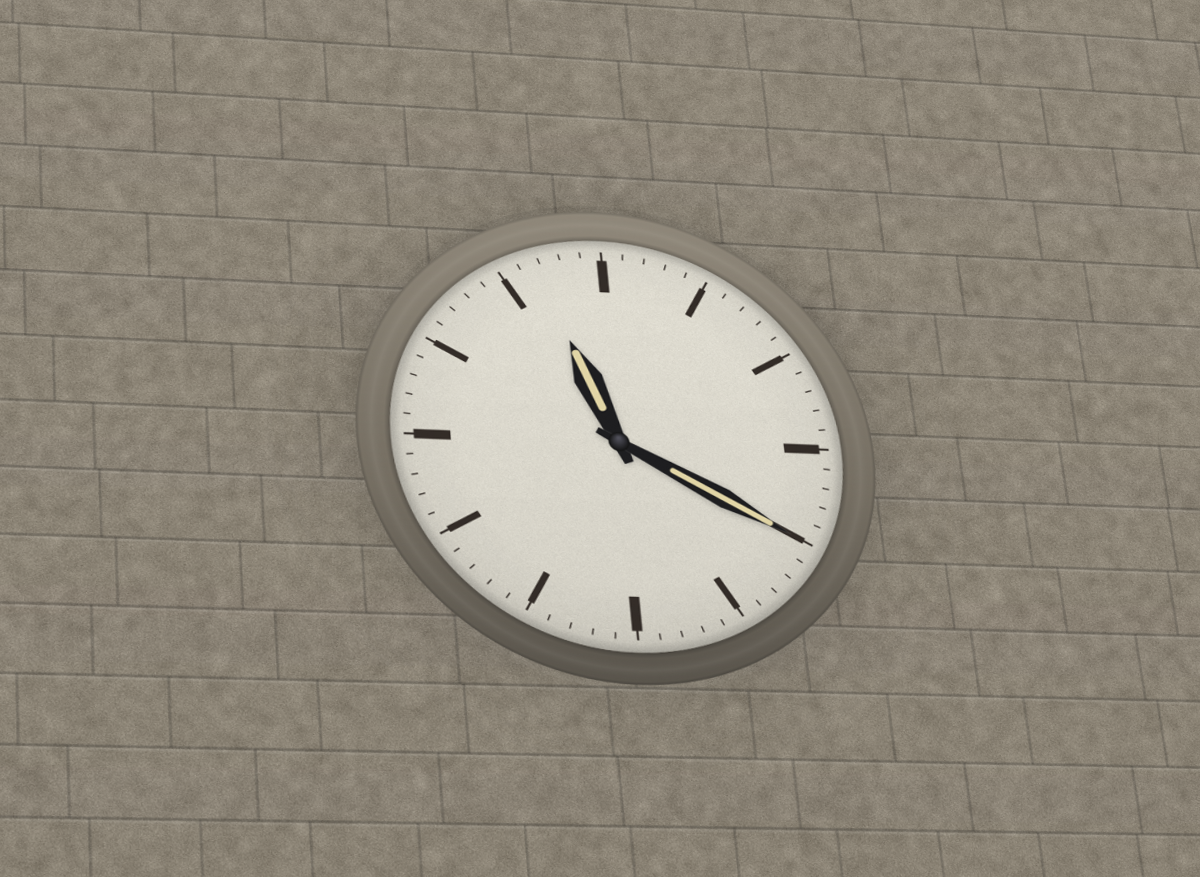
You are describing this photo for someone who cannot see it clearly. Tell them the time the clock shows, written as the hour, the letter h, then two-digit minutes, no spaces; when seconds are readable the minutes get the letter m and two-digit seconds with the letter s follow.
11h20
